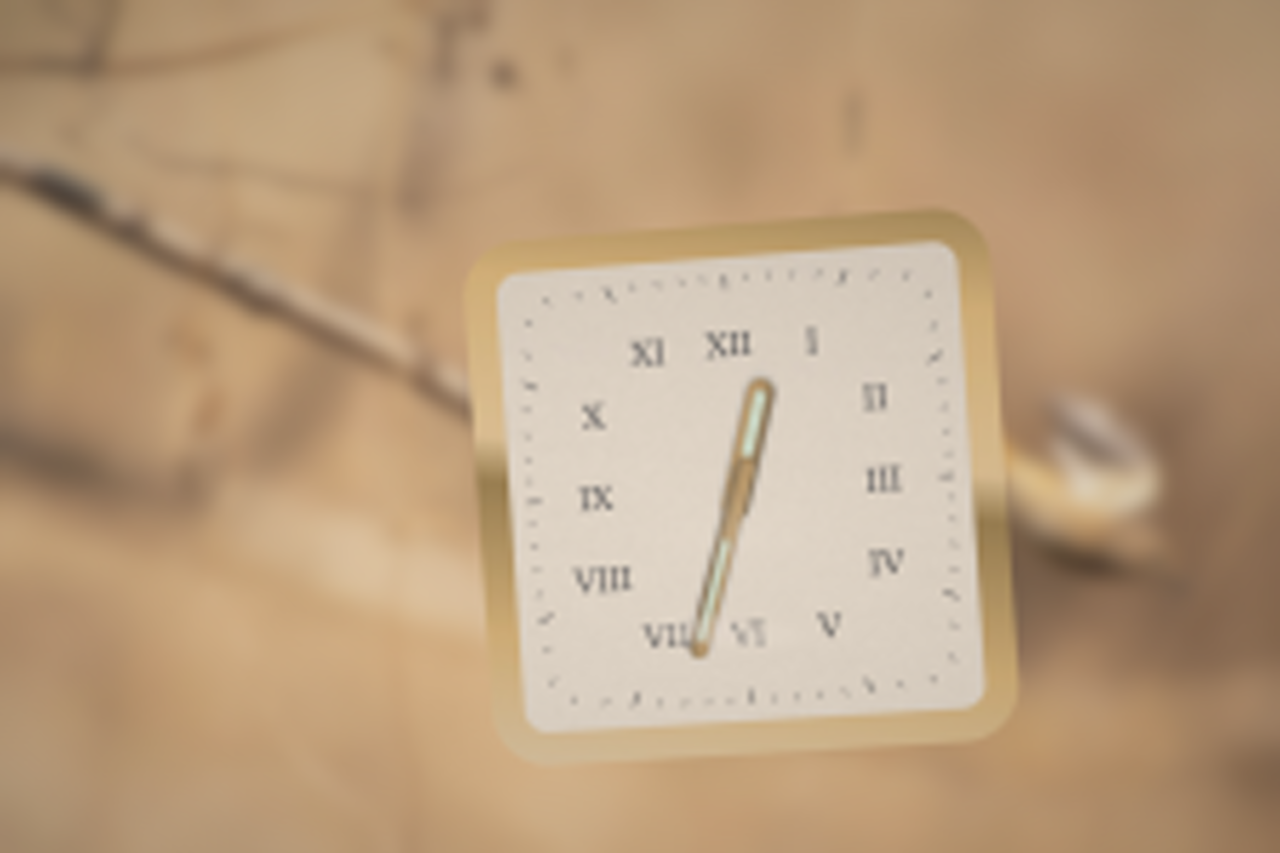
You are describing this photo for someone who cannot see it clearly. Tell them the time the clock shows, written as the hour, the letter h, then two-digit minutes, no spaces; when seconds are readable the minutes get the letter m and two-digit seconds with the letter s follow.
12h33
